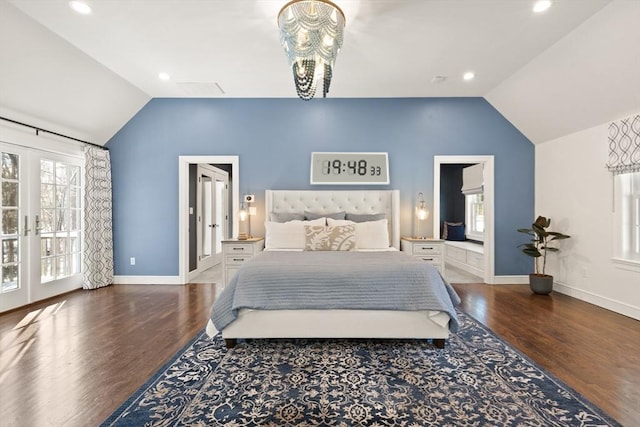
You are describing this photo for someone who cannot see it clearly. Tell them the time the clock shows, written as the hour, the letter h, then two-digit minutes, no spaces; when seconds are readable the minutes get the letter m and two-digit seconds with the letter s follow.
19h48m33s
